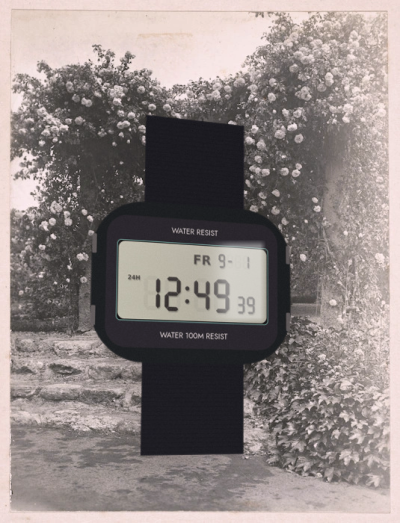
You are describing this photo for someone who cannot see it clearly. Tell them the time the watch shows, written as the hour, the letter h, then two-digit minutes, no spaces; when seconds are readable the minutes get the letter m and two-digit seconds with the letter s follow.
12h49m39s
